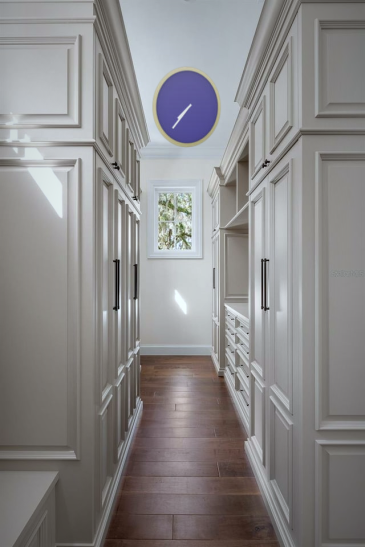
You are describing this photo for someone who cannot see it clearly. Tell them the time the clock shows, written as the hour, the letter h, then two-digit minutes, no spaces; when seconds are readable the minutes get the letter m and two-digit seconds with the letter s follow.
7h37
